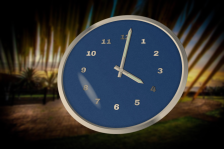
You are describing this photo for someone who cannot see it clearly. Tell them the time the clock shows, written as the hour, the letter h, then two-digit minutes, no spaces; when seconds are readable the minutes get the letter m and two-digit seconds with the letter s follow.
4h01
